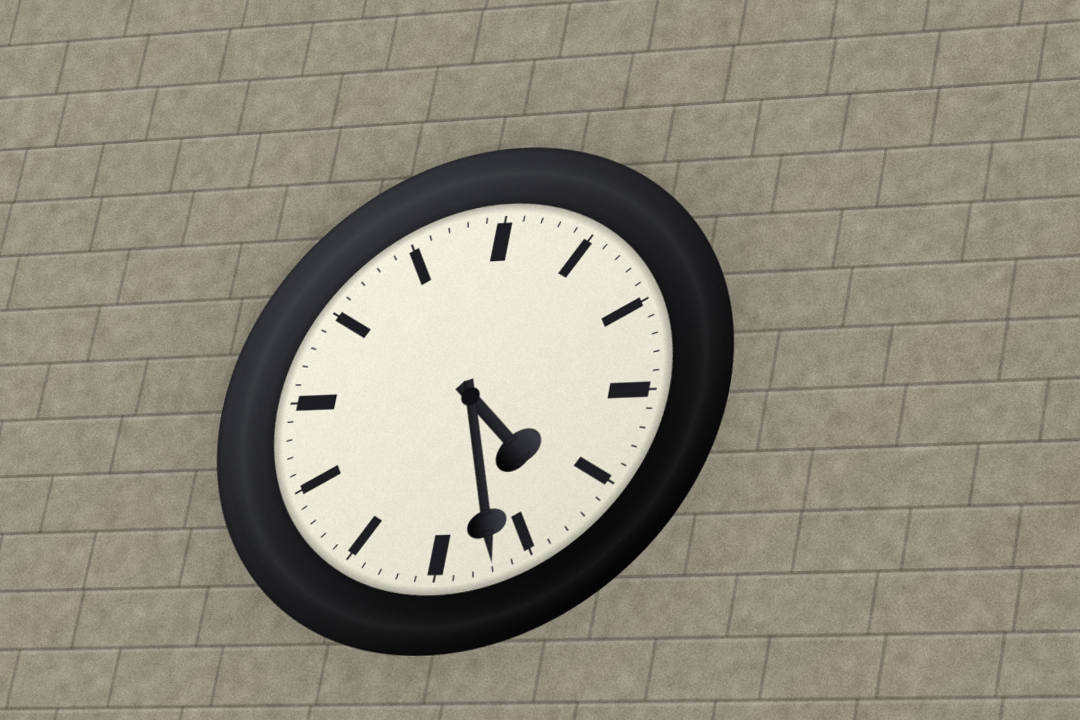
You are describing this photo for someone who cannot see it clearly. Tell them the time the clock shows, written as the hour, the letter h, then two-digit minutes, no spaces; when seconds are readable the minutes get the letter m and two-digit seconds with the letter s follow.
4h27
